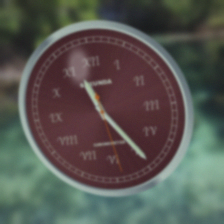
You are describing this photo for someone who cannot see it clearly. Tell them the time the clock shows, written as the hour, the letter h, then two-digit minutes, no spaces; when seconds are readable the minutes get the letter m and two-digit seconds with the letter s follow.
11h24m29s
